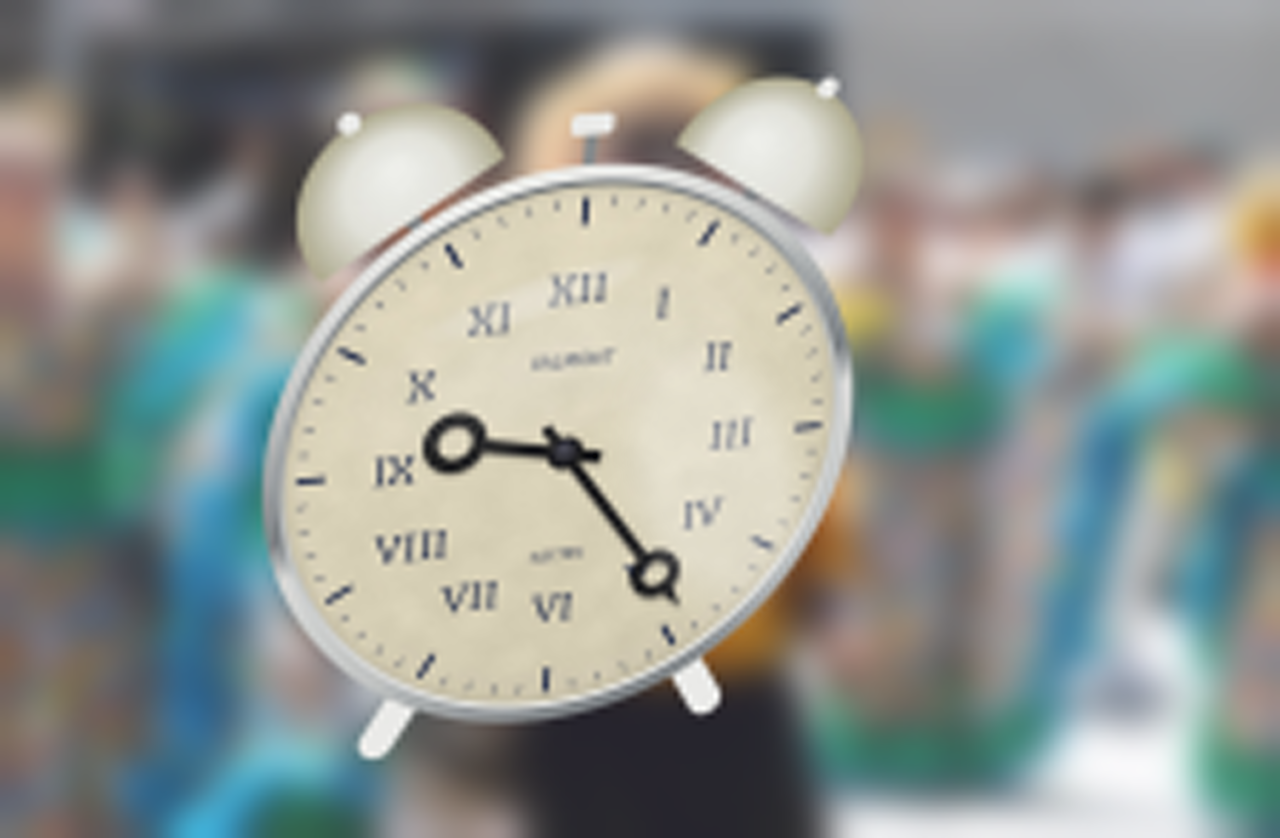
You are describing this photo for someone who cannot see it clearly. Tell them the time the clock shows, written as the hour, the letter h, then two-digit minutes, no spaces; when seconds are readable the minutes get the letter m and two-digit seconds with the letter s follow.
9h24
